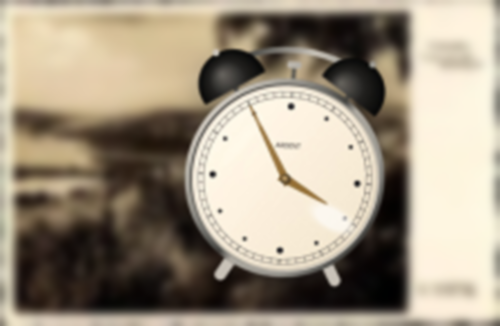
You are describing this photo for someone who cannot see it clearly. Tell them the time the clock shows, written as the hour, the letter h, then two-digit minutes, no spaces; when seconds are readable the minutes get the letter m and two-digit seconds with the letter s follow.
3h55
